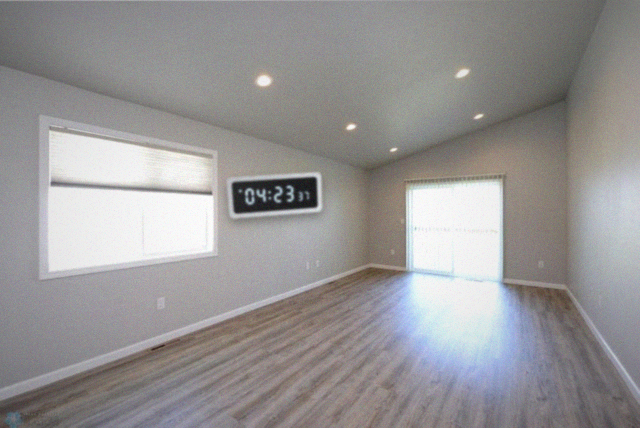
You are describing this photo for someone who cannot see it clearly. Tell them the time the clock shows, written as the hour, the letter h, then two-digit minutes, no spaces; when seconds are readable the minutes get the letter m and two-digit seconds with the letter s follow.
4h23
